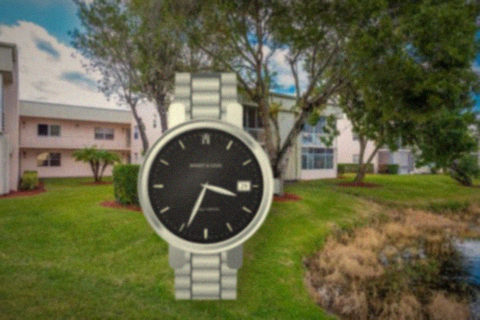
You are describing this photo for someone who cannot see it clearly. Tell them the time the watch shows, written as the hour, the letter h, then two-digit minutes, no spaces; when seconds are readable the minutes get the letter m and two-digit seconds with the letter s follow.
3h34
